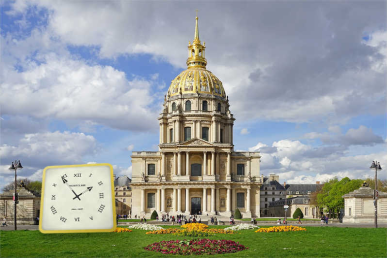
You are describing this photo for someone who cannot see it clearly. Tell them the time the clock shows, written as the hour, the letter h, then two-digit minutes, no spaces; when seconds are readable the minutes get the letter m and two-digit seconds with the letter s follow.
1h54
